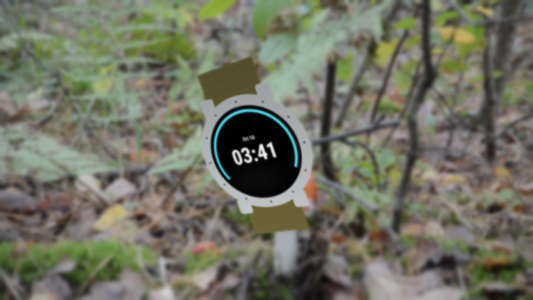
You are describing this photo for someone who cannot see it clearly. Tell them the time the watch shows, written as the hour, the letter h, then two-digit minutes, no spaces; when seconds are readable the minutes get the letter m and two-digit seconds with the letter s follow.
3h41
